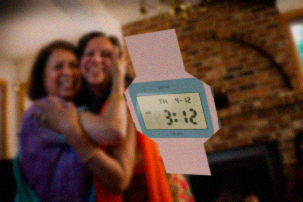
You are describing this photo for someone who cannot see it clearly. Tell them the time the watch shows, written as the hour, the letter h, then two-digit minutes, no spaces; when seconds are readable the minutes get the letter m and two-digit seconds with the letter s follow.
3h12
